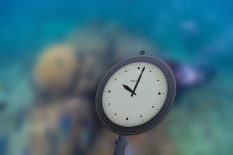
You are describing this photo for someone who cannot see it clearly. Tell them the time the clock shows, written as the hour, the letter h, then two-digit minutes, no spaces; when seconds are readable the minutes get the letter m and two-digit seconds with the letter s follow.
10h02
